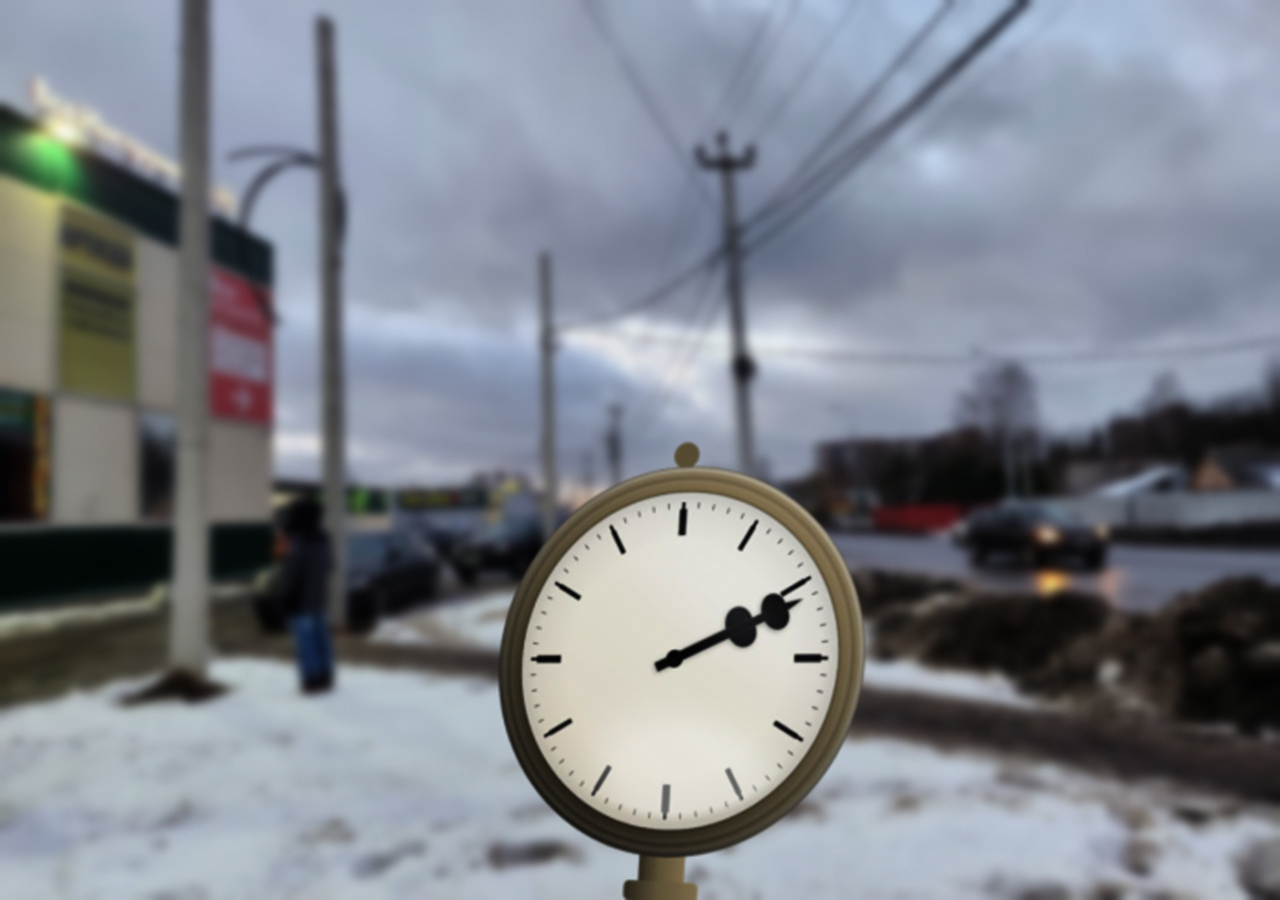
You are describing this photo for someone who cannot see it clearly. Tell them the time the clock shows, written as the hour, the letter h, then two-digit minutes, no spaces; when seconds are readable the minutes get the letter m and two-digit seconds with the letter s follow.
2h11
